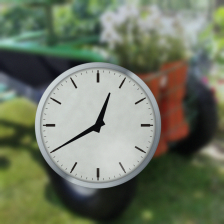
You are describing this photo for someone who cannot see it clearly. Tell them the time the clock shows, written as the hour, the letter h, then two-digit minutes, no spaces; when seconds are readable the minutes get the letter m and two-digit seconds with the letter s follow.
12h40
